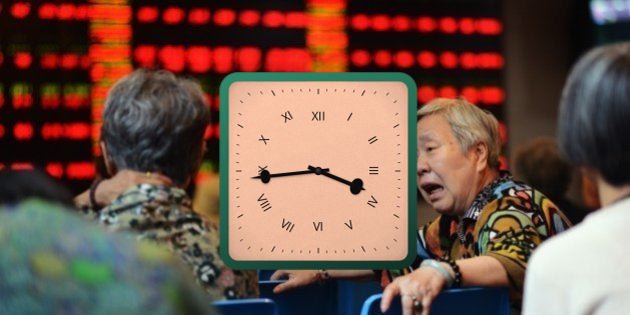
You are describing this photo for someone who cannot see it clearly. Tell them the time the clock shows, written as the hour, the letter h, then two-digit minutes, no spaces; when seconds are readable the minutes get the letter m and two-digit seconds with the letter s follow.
3h44
